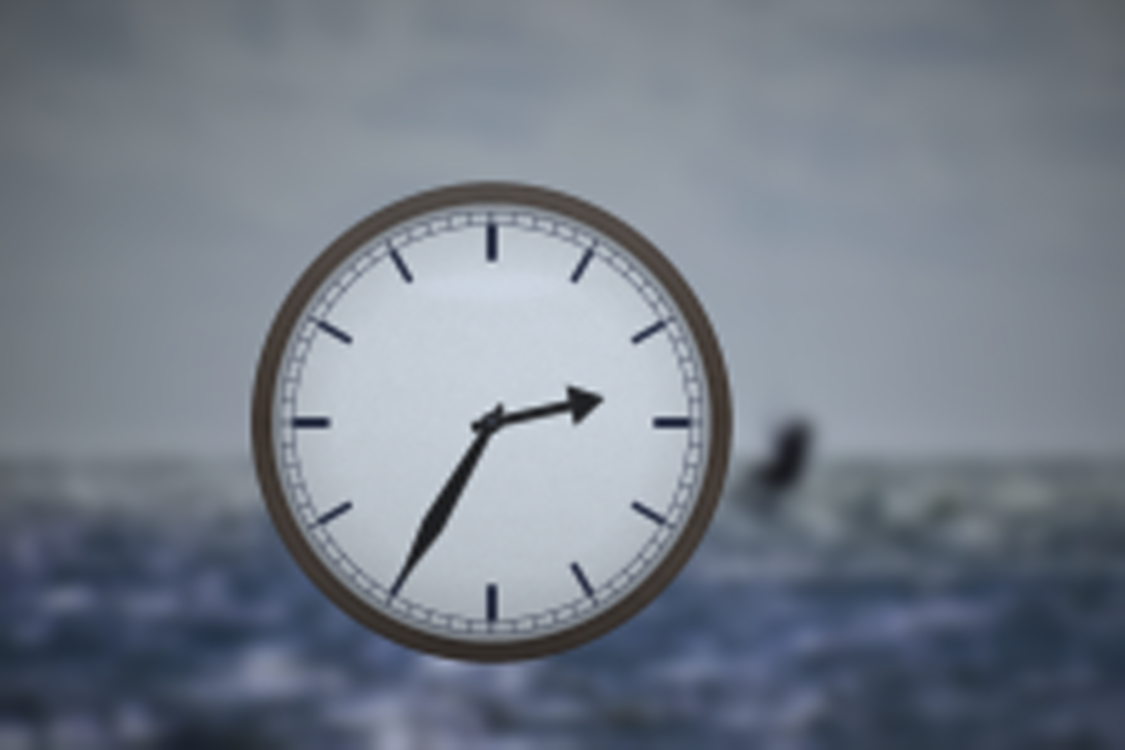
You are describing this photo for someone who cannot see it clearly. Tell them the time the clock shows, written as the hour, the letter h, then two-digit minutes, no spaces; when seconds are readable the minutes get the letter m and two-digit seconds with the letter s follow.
2h35
